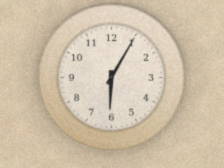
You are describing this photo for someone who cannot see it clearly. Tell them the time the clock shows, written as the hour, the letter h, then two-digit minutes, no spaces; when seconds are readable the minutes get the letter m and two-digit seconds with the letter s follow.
6h05
